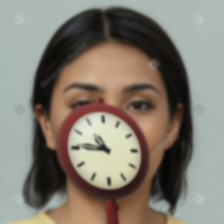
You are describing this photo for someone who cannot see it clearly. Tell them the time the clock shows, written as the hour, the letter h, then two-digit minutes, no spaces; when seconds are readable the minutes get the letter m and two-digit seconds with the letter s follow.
10h46
